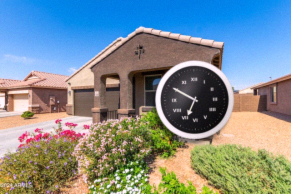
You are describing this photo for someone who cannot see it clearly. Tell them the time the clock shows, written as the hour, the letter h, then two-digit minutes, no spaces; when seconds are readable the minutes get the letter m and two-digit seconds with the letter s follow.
6h50
